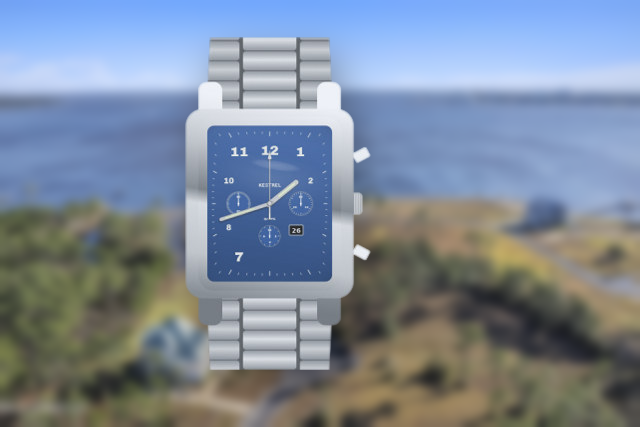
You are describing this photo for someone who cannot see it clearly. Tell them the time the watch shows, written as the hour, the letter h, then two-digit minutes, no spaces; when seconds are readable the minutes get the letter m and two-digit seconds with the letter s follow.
1h42
